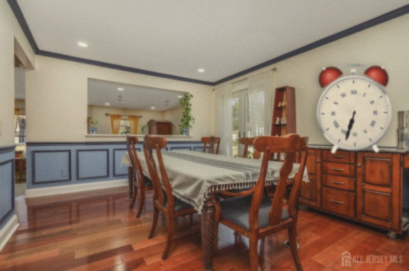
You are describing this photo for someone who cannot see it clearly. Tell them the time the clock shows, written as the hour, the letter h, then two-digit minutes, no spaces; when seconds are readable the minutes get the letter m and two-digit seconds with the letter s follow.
6h33
